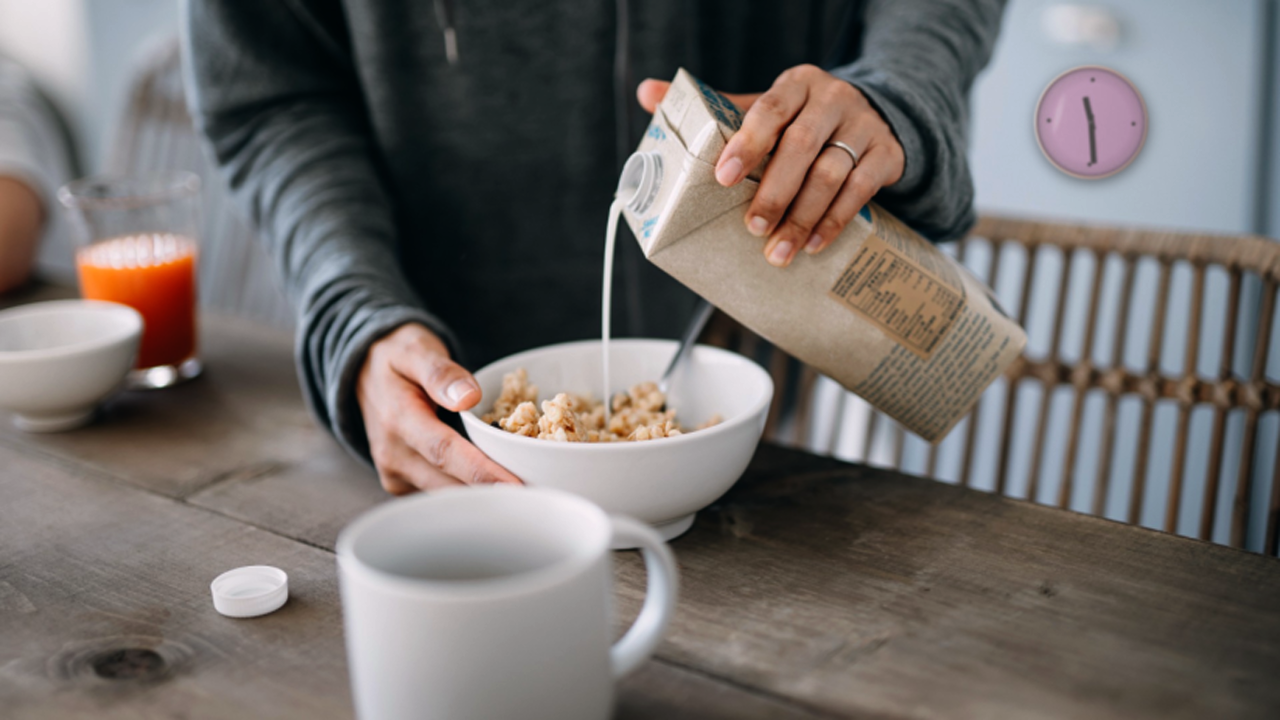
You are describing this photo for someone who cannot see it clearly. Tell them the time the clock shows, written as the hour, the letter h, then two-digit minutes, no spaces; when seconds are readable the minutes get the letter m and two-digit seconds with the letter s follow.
11h29
